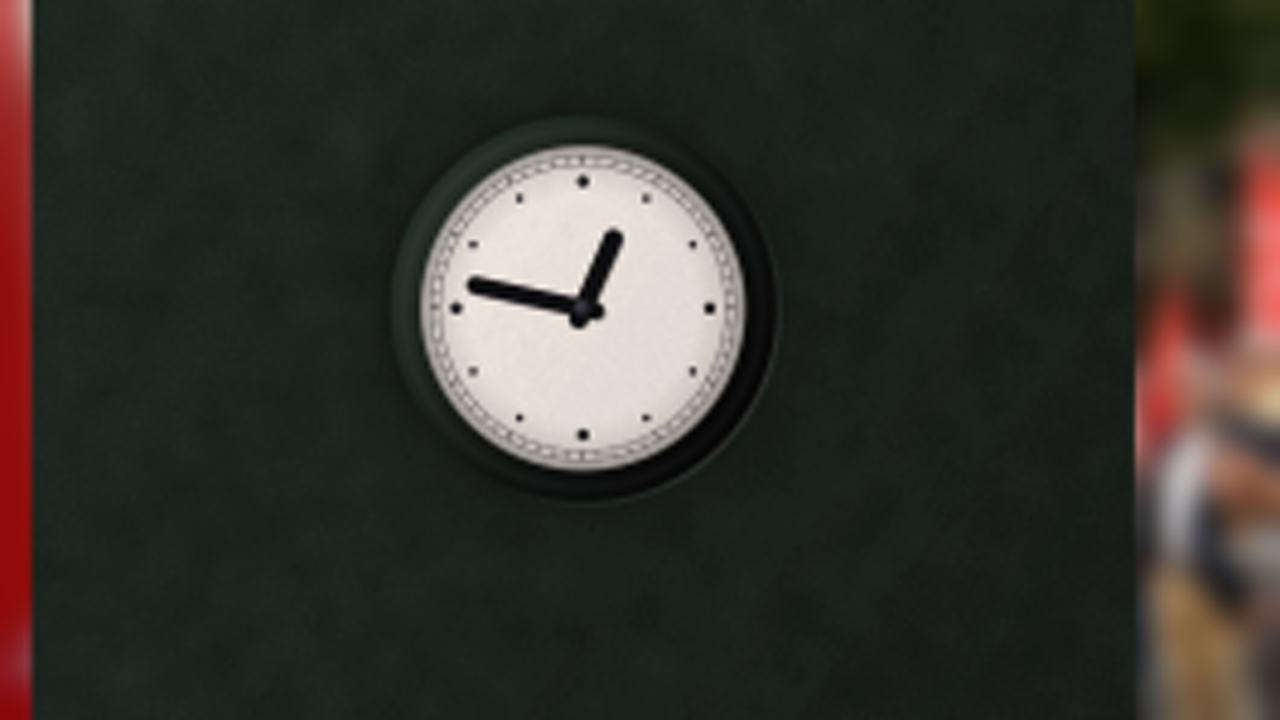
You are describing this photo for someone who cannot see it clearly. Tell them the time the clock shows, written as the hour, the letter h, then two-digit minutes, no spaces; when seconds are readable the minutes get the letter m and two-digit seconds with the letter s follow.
12h47
